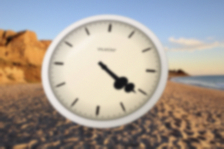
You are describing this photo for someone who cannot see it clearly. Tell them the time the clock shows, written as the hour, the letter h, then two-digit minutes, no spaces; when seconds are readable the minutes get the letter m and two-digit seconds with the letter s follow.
4h21
